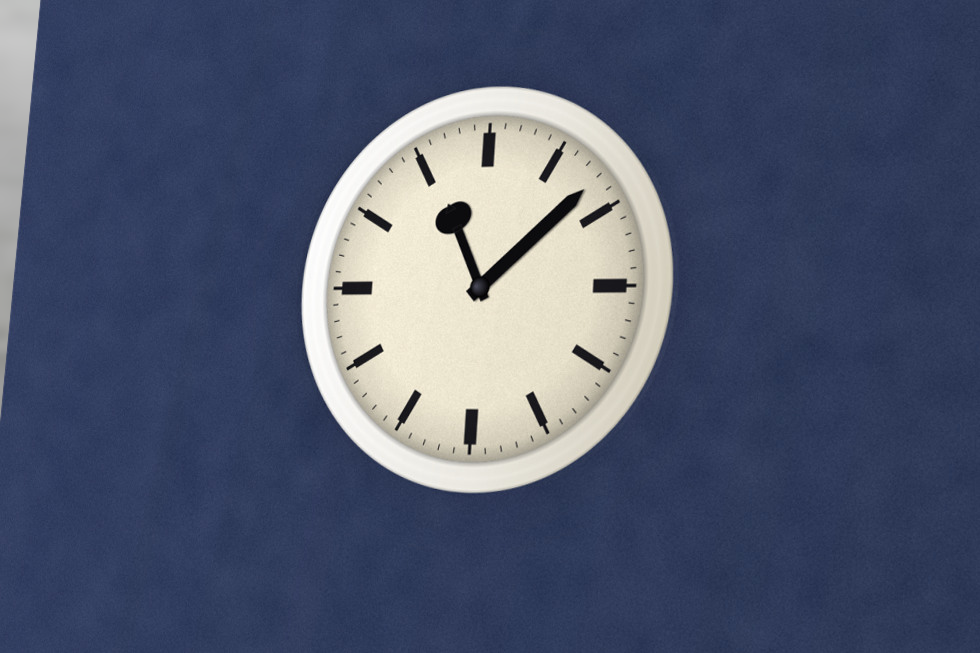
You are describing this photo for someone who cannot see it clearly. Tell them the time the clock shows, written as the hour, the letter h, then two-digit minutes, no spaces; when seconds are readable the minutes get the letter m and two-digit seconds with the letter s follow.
11h08
